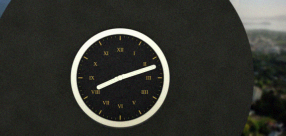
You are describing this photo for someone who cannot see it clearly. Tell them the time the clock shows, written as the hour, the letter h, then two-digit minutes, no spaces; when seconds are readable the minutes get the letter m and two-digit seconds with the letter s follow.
8h12
